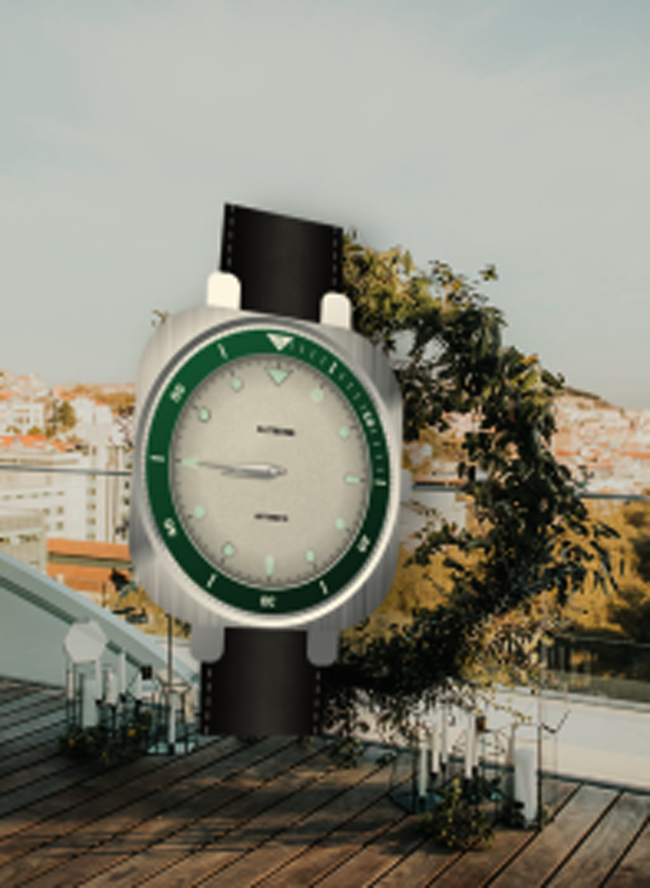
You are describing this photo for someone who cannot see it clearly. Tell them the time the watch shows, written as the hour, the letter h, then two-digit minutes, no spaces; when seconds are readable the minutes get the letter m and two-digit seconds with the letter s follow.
8h45
